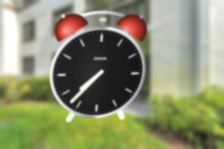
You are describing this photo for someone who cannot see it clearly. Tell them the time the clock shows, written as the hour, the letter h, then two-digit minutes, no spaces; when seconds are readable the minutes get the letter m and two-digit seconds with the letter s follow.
7h37
